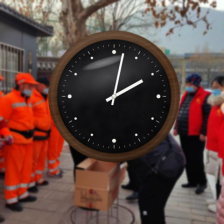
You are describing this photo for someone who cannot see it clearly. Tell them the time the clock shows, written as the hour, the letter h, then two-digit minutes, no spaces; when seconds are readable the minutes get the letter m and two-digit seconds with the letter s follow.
2h02
